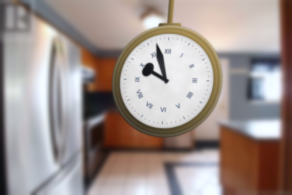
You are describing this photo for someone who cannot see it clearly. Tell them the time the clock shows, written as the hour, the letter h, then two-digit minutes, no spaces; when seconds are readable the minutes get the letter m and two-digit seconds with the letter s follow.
9h57
